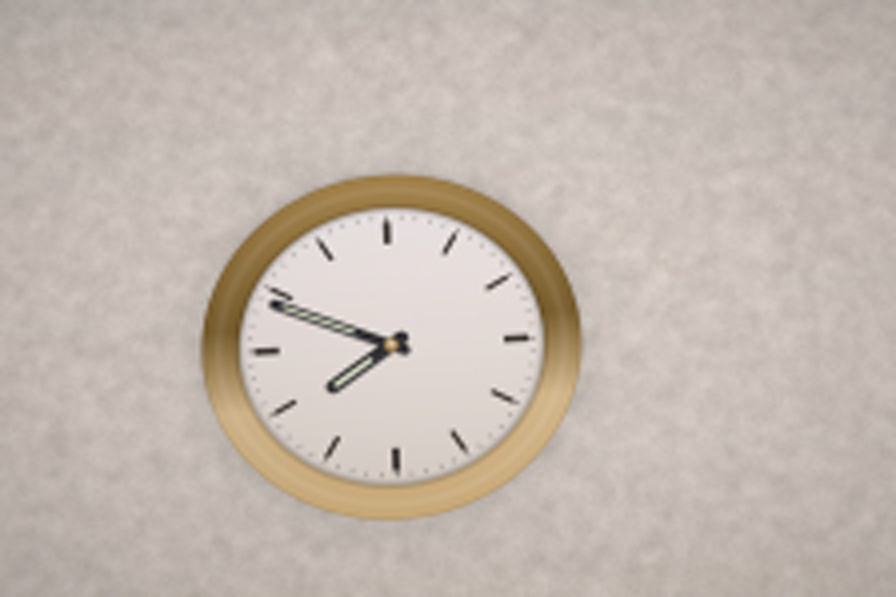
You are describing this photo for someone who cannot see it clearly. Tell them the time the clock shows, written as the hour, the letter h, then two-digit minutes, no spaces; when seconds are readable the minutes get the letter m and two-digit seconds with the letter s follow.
7h49
